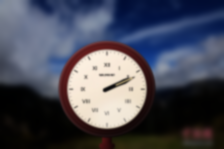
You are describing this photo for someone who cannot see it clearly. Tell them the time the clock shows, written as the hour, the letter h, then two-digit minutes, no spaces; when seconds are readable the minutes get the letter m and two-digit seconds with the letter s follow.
2h11
